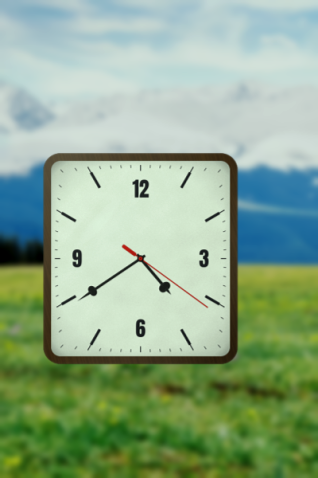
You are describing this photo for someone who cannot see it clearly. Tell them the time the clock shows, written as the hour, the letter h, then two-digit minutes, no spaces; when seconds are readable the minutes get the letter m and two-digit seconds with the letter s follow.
4h39m21s
